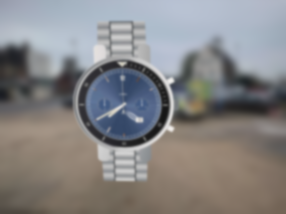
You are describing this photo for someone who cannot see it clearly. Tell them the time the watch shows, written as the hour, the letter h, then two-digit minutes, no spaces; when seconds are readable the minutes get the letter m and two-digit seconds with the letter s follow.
7h40
